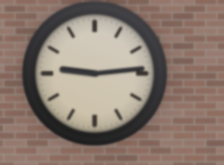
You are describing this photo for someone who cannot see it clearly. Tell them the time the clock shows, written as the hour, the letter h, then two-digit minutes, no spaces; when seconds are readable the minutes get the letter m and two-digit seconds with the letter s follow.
9h14
